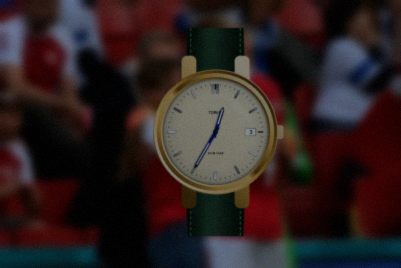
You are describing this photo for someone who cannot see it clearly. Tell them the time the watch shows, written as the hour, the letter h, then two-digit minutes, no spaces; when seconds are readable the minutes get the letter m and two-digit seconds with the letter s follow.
12h35
